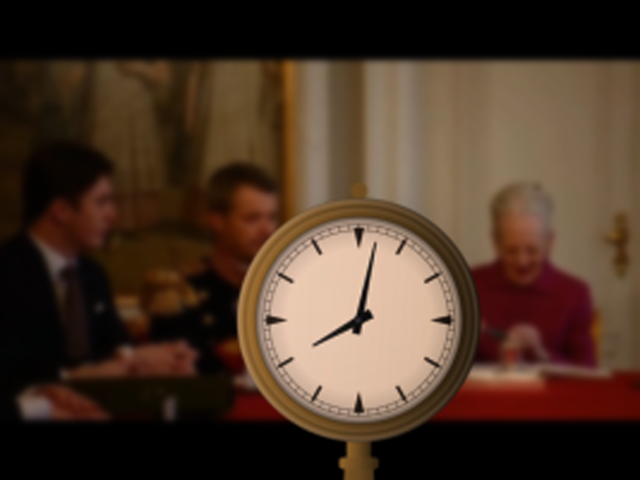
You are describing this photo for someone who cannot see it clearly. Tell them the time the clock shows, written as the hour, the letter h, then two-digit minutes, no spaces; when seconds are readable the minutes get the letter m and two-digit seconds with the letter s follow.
8h02
